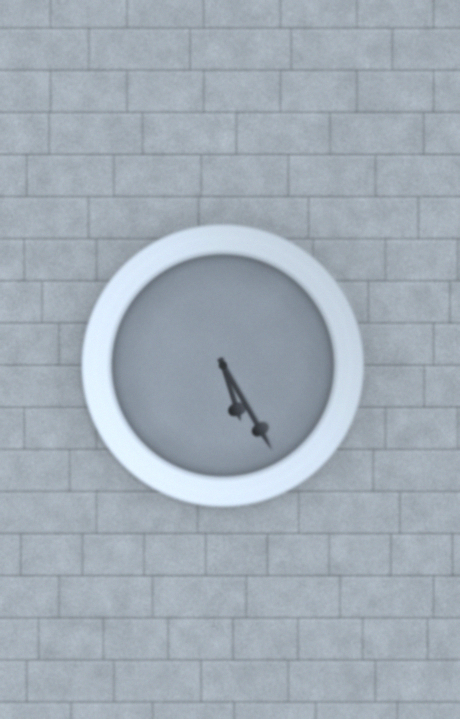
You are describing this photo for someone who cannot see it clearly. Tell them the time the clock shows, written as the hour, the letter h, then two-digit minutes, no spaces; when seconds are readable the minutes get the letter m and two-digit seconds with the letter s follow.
5h25
